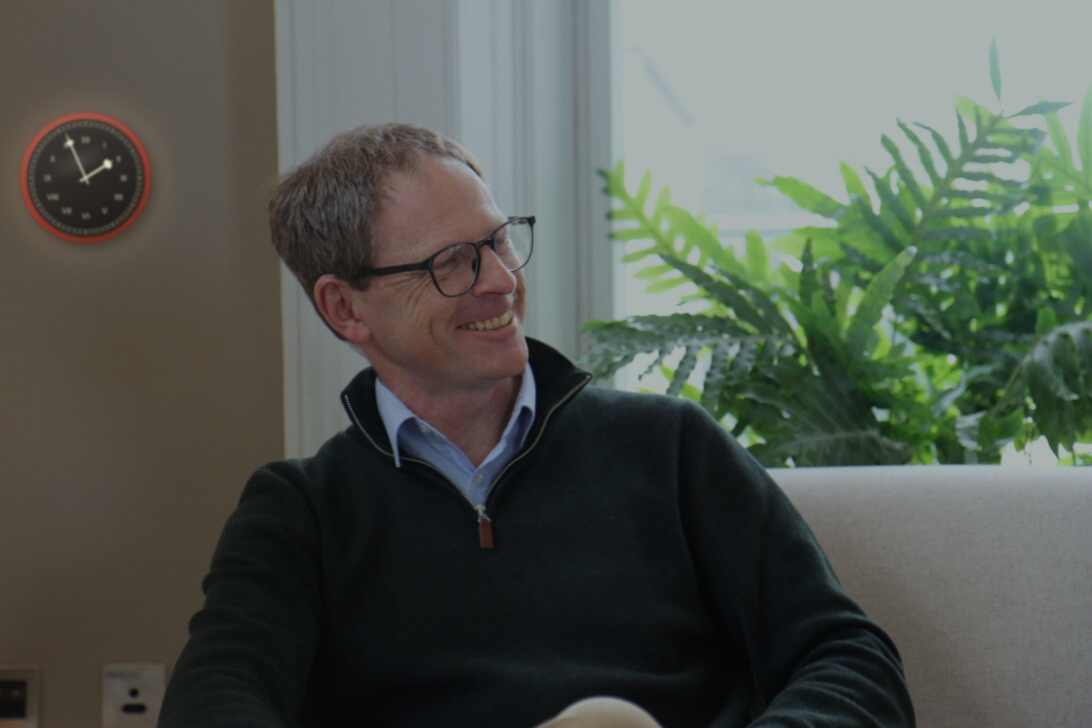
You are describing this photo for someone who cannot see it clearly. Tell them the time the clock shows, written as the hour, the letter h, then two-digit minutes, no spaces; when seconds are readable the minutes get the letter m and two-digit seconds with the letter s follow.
1h56
